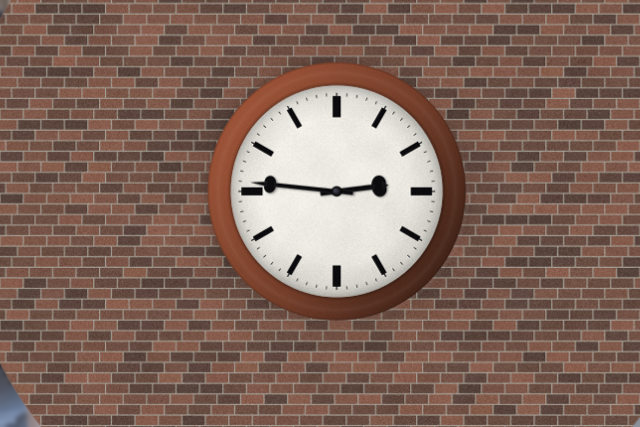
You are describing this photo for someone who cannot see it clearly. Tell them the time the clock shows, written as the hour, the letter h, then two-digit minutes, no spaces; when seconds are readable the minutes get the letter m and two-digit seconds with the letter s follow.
2h46
